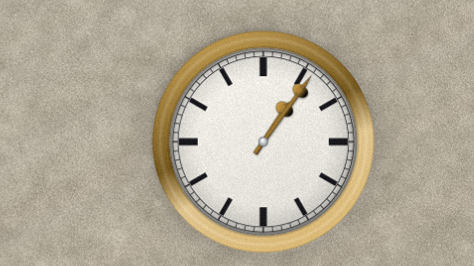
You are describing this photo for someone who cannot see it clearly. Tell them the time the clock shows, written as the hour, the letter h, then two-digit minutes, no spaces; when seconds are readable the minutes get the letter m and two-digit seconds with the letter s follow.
1h06
